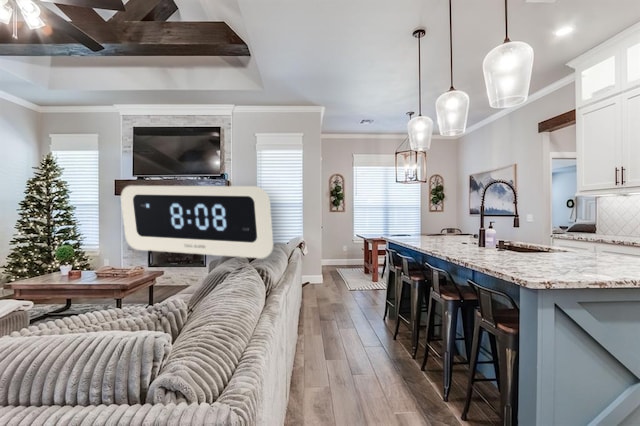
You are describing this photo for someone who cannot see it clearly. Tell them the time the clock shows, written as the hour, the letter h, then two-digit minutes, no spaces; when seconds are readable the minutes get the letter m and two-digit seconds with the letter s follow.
8h08
